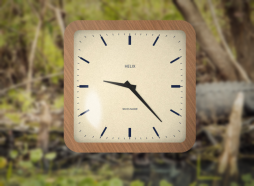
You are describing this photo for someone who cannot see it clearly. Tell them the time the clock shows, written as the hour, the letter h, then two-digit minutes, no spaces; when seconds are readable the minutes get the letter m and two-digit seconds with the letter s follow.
9h23
